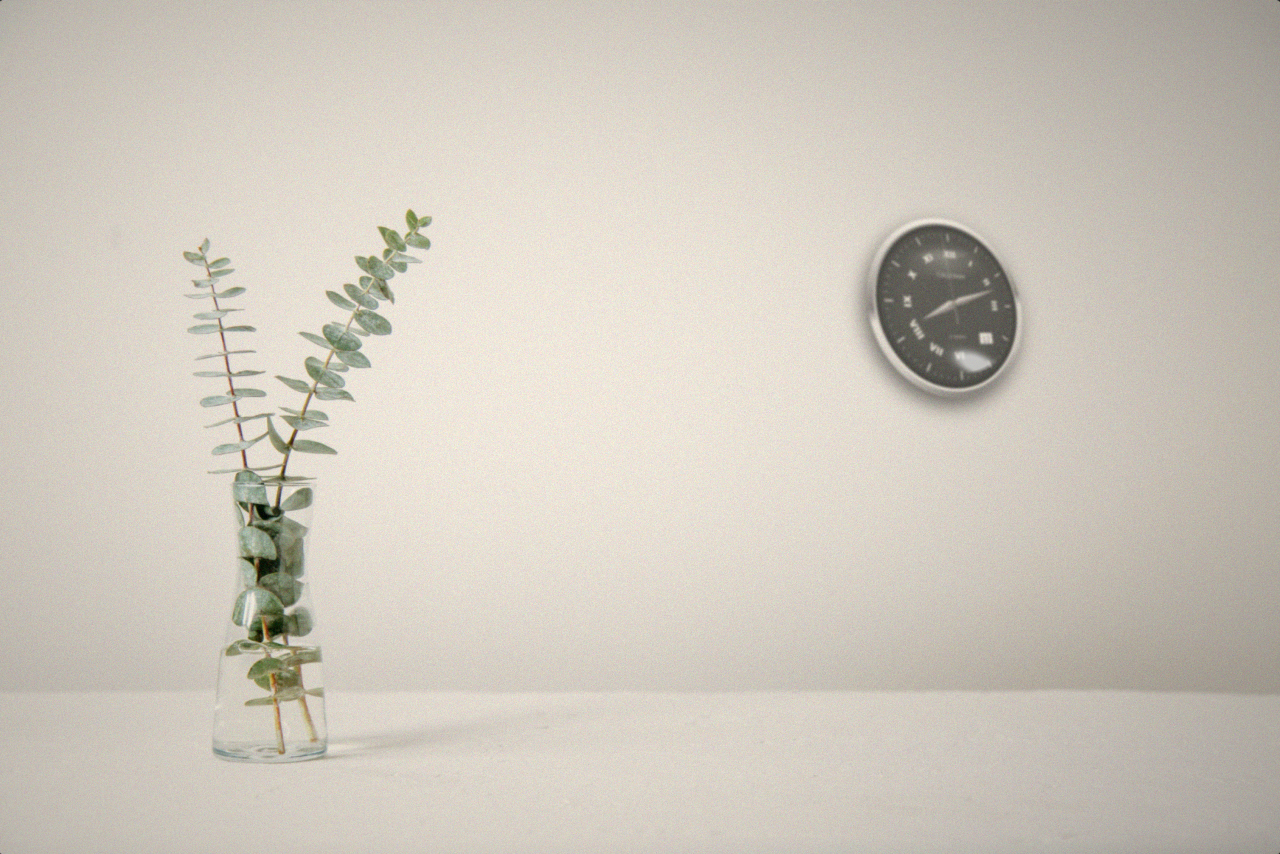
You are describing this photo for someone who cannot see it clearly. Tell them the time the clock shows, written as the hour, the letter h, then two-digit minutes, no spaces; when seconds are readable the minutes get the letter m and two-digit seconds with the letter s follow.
8h11m59s
